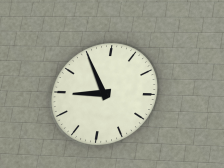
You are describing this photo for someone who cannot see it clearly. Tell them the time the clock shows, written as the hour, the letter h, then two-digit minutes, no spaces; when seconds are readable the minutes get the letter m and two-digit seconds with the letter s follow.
8h55
